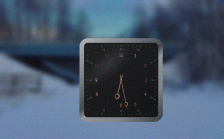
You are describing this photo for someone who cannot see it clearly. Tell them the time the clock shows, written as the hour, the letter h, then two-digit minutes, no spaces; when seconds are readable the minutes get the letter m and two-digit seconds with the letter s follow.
6h28
